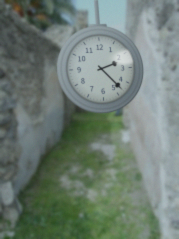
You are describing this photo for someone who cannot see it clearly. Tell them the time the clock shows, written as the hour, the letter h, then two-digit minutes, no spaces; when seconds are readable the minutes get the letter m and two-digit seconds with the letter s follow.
2h23
